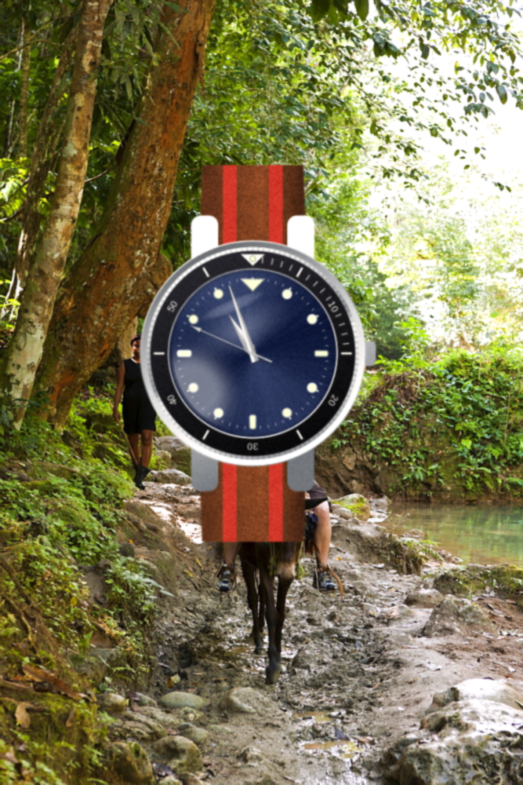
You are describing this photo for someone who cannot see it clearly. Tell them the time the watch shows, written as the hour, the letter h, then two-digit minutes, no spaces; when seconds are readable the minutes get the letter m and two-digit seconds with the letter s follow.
10h56m49s
